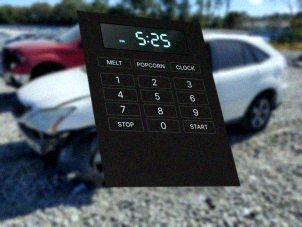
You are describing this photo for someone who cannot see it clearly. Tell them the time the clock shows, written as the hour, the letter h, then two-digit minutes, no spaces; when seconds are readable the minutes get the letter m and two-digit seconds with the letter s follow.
5h25
